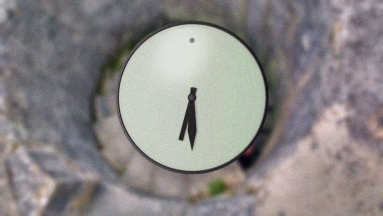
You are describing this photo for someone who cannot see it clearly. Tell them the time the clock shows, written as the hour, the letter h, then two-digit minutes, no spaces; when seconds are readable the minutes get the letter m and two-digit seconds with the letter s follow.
6h30
